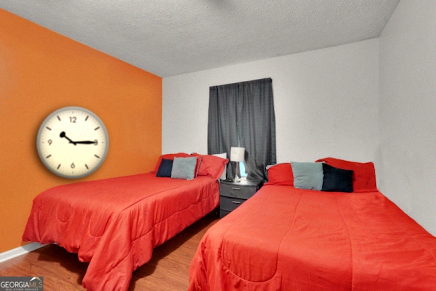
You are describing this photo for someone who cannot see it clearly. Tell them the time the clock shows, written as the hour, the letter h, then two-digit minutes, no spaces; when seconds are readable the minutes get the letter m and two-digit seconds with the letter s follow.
10h15
